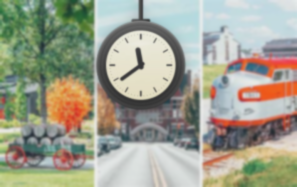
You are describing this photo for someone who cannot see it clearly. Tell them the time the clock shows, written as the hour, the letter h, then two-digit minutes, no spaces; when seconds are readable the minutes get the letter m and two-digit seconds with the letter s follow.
11h39
